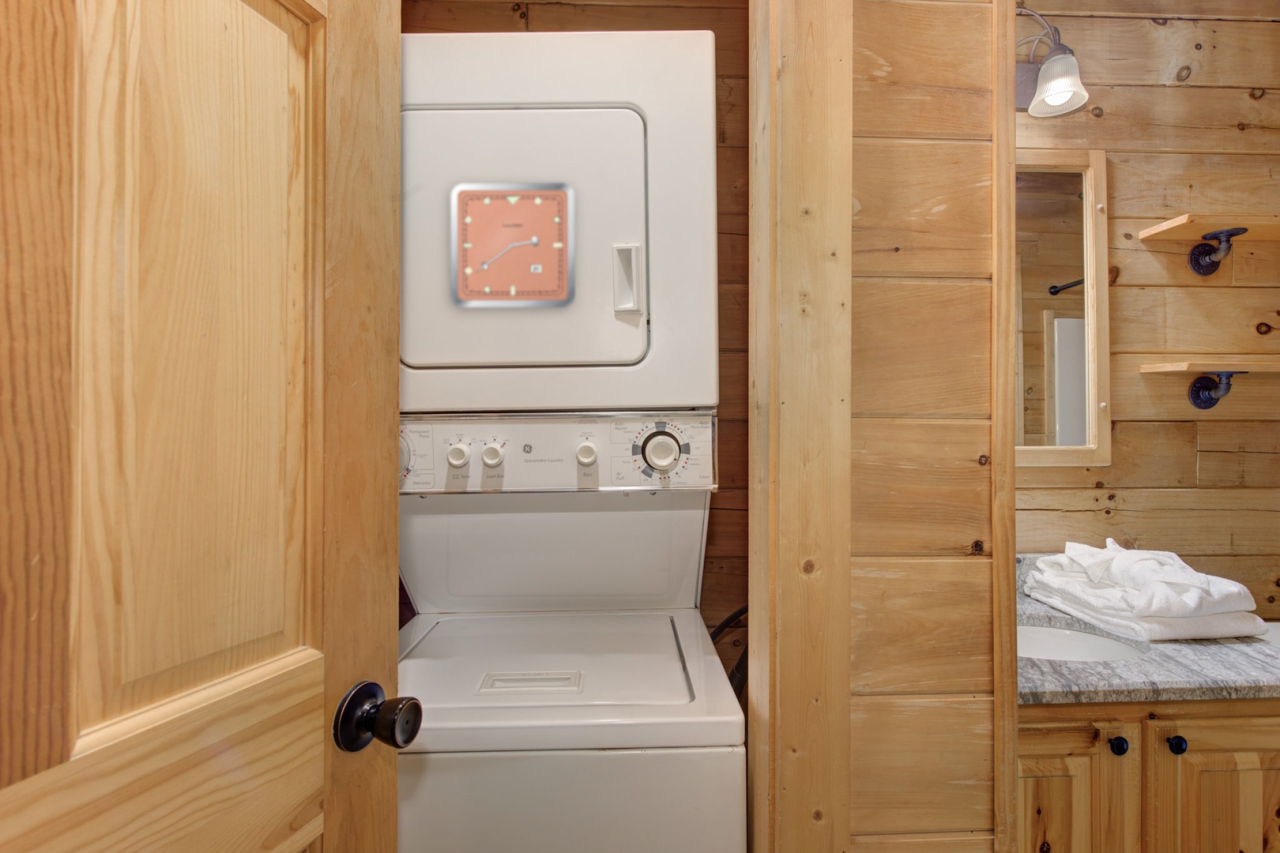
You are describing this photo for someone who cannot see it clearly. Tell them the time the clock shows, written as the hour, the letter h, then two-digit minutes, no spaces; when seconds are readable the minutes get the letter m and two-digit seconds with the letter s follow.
2h39
